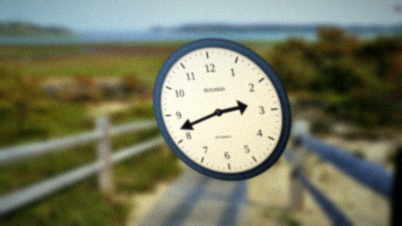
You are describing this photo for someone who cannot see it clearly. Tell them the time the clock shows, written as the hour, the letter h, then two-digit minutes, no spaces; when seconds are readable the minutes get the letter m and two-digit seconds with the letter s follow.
2h42
